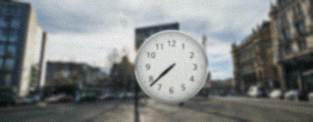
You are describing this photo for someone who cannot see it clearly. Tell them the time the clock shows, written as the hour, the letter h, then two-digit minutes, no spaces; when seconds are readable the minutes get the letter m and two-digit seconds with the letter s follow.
7h38
